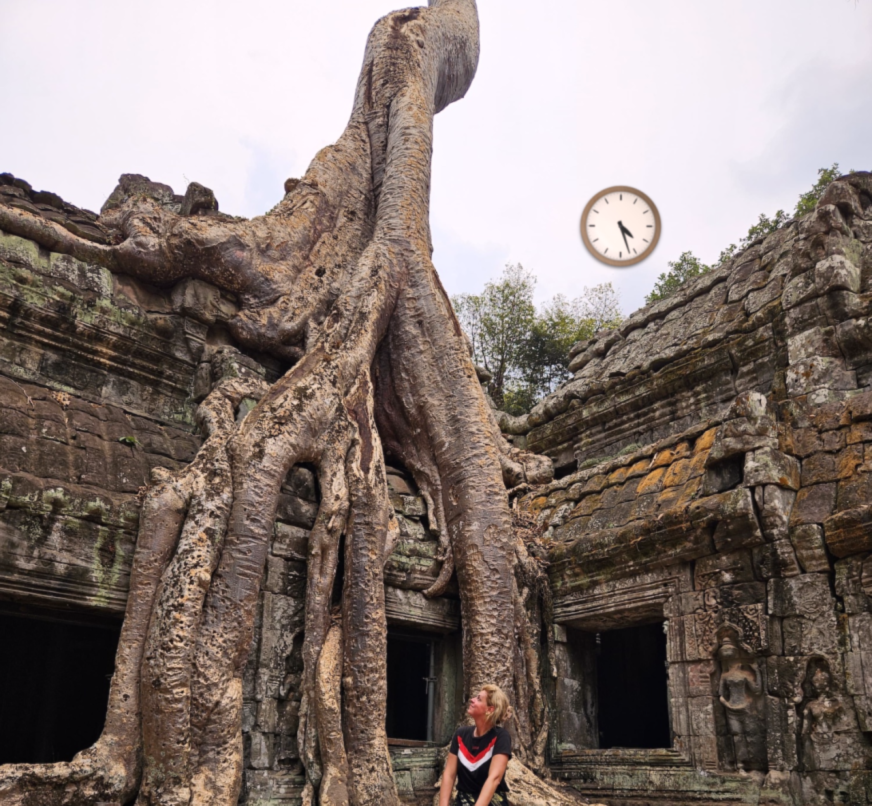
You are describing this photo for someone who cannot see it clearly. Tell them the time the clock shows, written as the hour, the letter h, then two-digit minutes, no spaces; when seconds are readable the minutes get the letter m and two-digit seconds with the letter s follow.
4h27
